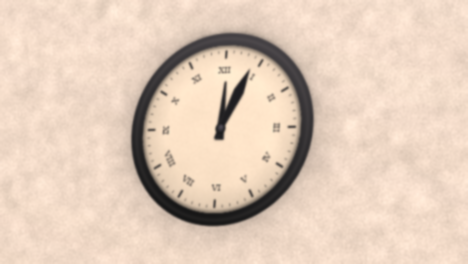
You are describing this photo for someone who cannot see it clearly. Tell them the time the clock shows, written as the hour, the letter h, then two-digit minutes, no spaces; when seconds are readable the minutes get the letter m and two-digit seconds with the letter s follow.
12h04
